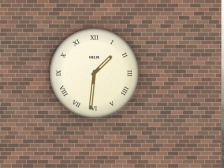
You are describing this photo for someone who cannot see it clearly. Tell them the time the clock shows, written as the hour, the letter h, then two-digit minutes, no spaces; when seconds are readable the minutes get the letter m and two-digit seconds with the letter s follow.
1h31
